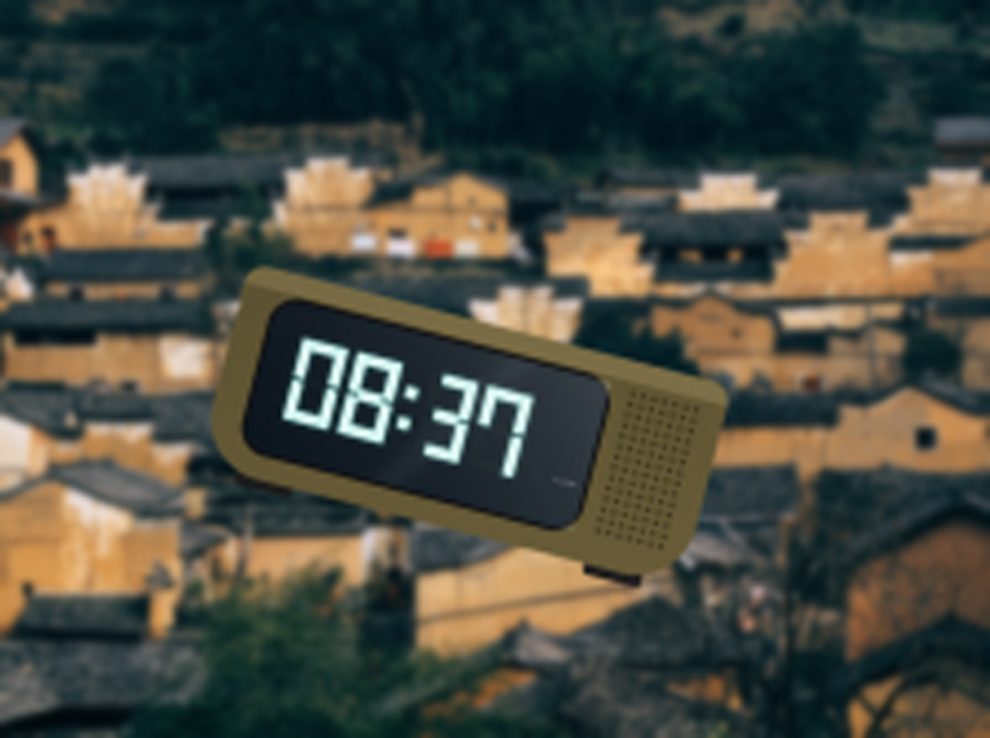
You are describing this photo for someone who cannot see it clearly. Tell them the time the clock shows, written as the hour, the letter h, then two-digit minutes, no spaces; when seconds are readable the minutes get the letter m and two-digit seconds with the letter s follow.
8h37
